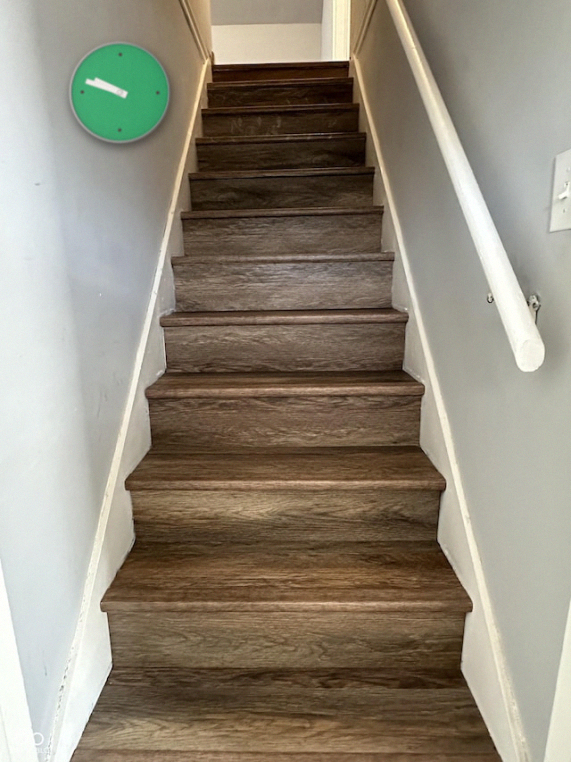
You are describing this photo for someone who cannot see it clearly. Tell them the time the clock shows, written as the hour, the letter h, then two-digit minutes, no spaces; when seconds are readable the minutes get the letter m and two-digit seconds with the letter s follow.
9h48
